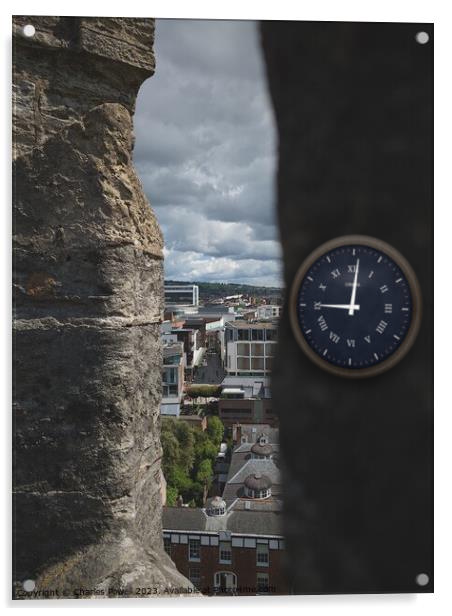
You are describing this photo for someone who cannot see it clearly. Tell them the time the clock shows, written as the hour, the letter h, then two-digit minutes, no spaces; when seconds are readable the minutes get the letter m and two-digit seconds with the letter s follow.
9h01
